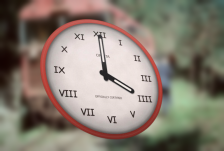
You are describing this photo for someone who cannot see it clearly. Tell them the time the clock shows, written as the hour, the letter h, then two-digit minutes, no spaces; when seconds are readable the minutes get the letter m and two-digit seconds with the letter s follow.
4h00
